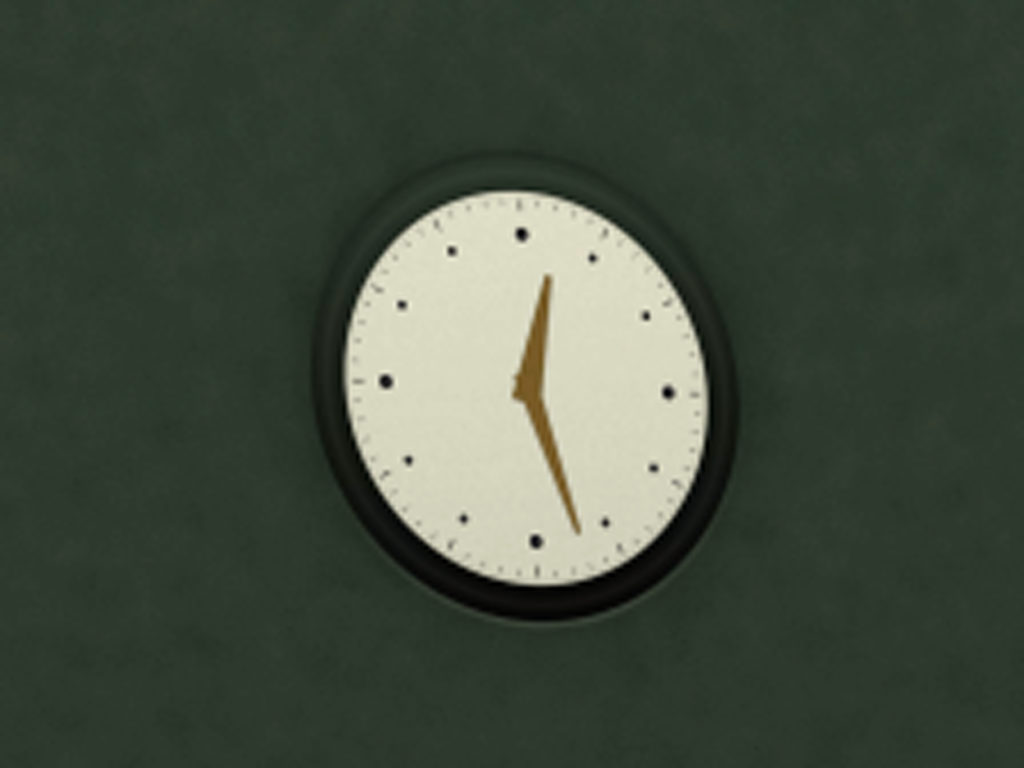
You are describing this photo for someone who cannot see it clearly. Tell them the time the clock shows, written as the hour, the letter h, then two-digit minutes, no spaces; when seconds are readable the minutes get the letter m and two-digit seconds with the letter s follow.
12h27
